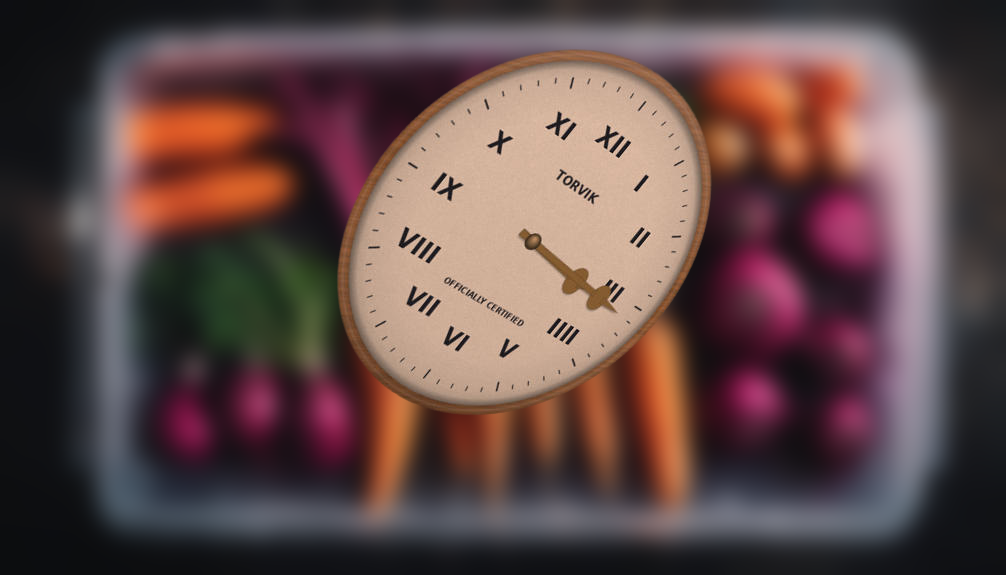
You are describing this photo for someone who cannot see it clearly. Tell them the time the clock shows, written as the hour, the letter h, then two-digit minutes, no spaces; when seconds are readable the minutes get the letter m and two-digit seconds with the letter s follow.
3h16
